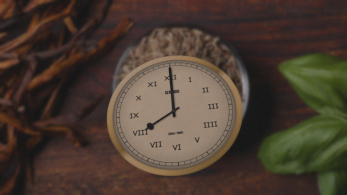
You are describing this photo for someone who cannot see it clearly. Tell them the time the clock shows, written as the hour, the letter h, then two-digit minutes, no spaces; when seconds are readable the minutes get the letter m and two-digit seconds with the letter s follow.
8h00
